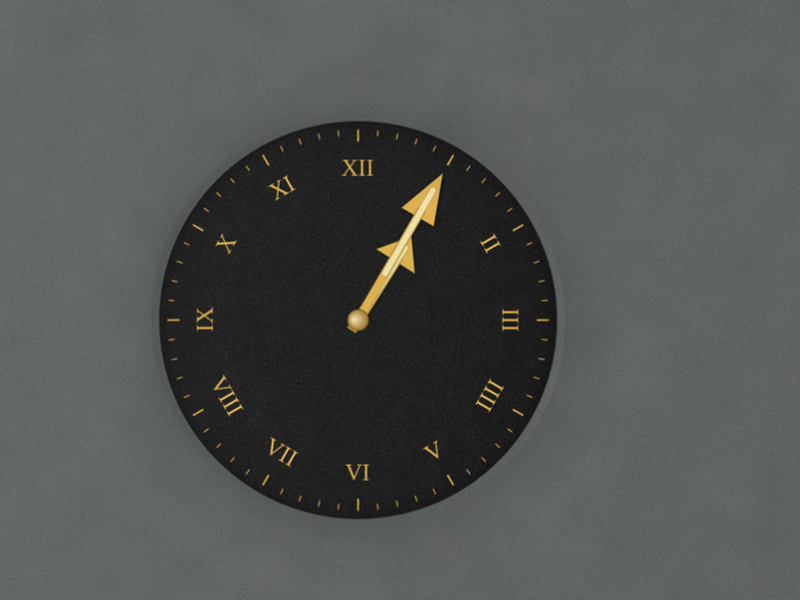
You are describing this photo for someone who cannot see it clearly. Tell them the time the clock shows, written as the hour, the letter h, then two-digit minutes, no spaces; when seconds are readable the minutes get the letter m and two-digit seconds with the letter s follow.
1h05
